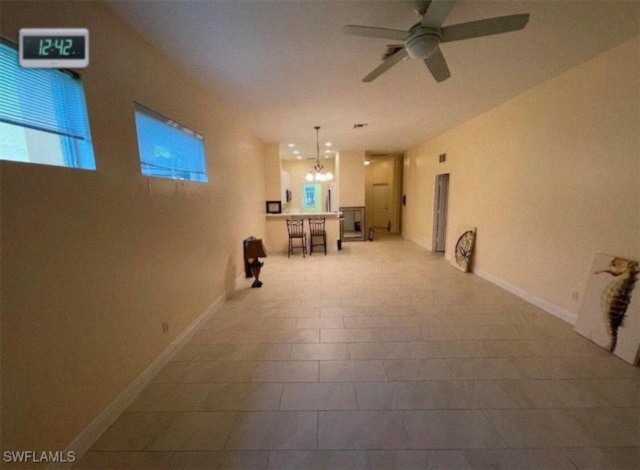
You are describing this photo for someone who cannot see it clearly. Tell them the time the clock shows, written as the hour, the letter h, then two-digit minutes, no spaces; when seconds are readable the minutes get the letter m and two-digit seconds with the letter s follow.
12h42
